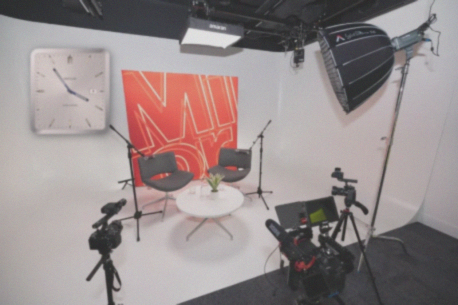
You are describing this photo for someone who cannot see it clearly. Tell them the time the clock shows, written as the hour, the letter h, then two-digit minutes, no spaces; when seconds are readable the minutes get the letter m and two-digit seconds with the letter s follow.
3h54
